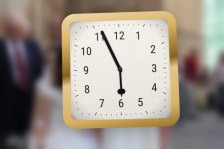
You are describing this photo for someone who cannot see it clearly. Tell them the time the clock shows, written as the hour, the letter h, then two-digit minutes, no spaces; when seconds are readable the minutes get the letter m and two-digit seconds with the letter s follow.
5h56
